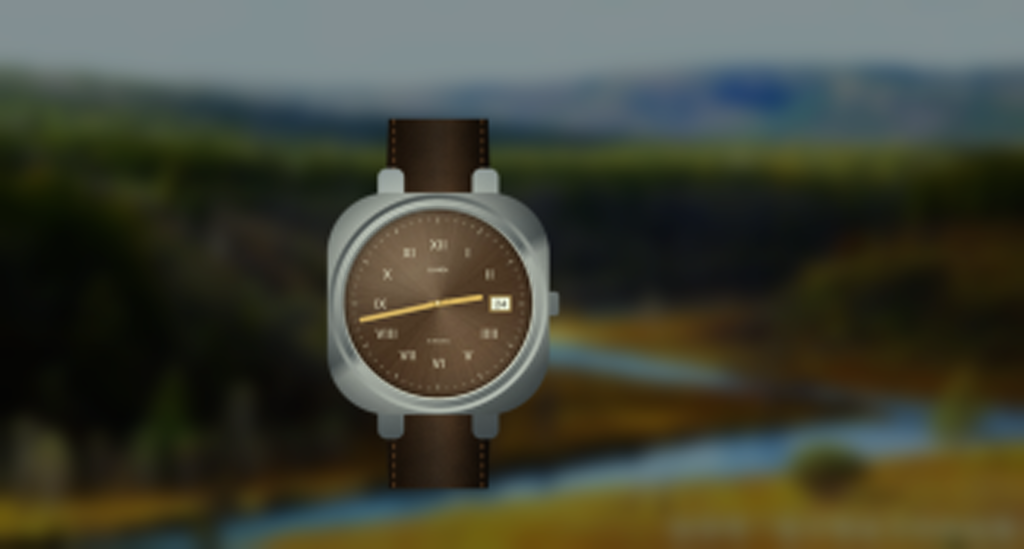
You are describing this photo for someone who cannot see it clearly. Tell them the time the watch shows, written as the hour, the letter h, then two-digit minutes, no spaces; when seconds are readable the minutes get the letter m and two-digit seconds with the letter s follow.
2h43
